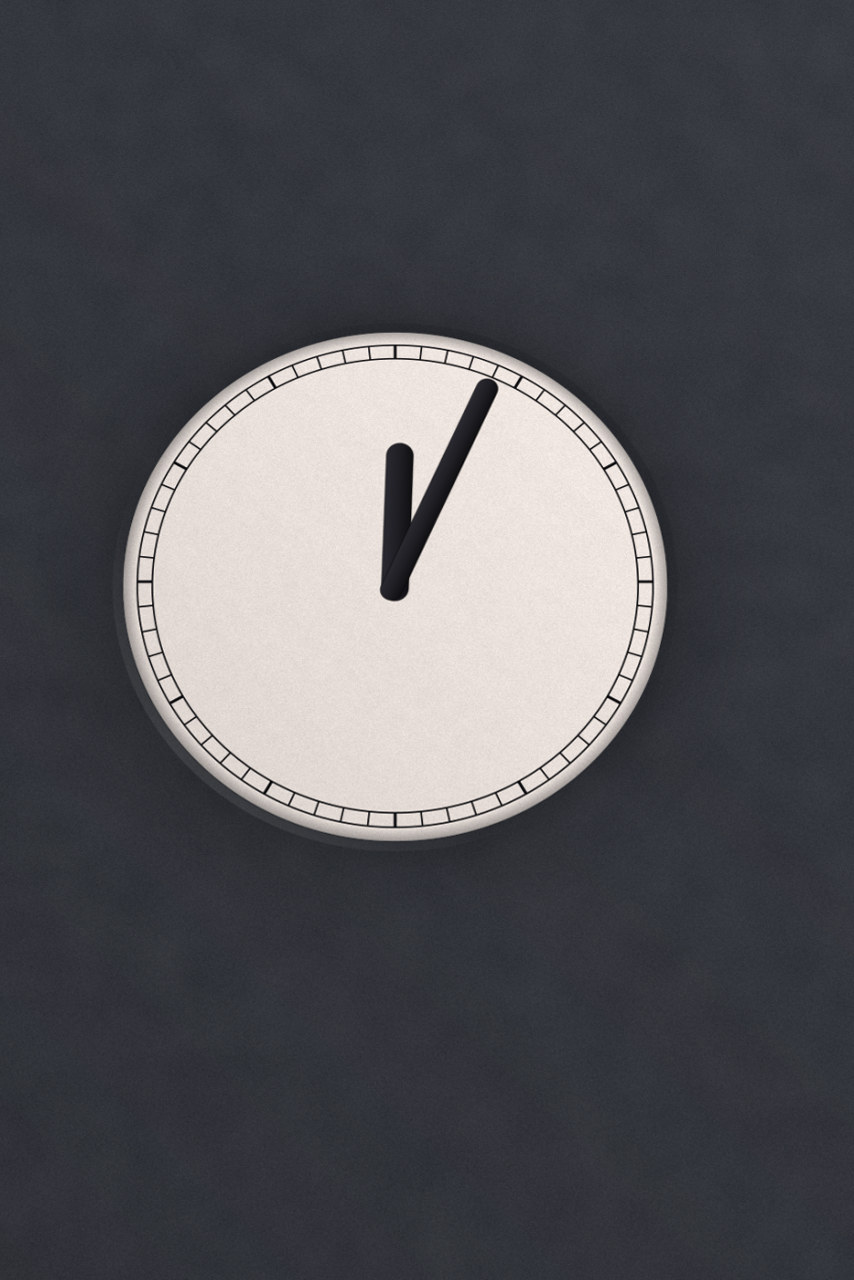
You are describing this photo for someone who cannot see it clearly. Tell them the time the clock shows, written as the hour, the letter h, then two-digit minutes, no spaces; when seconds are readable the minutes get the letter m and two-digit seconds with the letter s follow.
12h04
